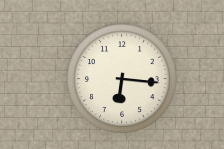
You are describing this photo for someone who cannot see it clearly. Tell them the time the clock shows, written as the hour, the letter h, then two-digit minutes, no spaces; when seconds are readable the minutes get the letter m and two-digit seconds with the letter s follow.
6h16
